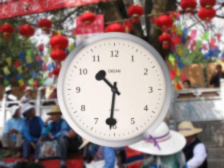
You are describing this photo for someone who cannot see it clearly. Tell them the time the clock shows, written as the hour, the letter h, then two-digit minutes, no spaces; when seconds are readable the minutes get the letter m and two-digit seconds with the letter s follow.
10h31
